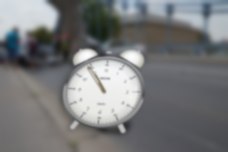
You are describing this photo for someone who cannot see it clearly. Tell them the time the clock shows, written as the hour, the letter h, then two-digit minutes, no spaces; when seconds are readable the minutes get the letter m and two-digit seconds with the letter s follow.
10h54
